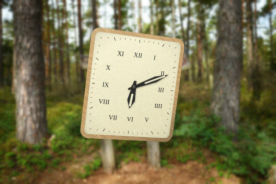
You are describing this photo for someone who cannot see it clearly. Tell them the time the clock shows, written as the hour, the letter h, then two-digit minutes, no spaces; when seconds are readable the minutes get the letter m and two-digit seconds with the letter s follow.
6h11
